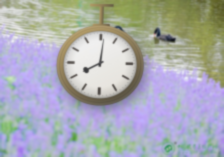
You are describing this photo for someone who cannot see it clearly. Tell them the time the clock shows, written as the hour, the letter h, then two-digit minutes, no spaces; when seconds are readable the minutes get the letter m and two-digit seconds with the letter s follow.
8h01
